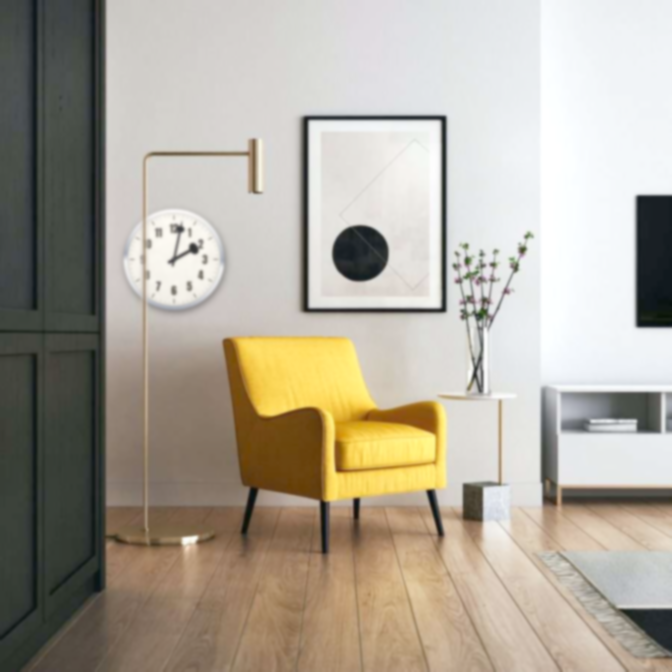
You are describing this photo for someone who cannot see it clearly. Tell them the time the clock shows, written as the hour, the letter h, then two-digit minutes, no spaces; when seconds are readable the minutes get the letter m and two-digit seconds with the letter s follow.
2h02
